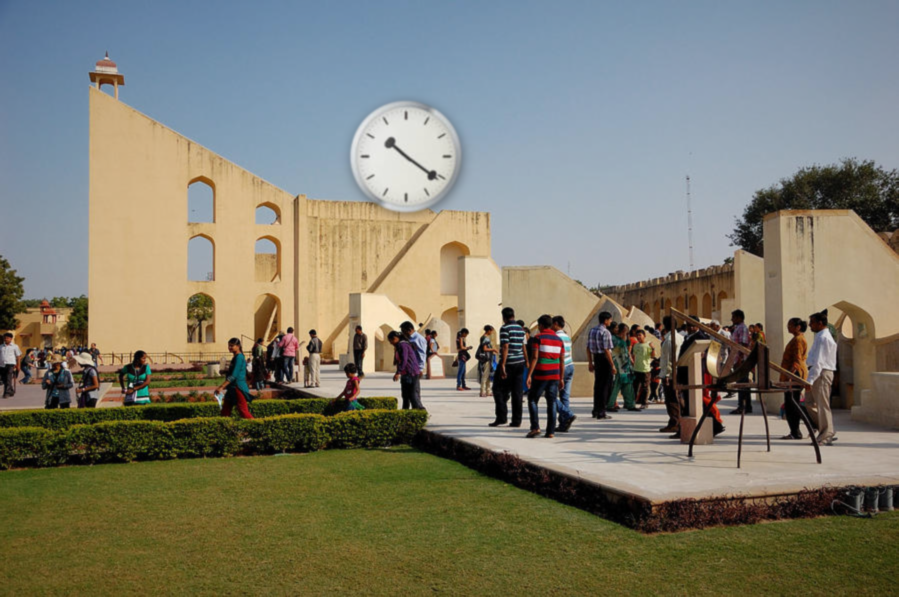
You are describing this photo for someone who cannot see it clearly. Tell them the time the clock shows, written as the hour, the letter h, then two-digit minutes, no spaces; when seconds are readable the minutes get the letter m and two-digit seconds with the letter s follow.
10h21
